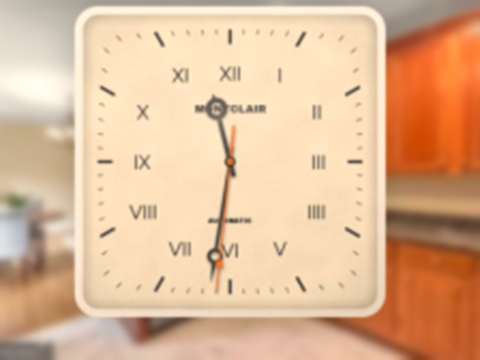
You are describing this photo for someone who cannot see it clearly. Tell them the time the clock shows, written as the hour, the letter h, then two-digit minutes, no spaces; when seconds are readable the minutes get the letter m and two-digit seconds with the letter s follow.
11h31m31s
